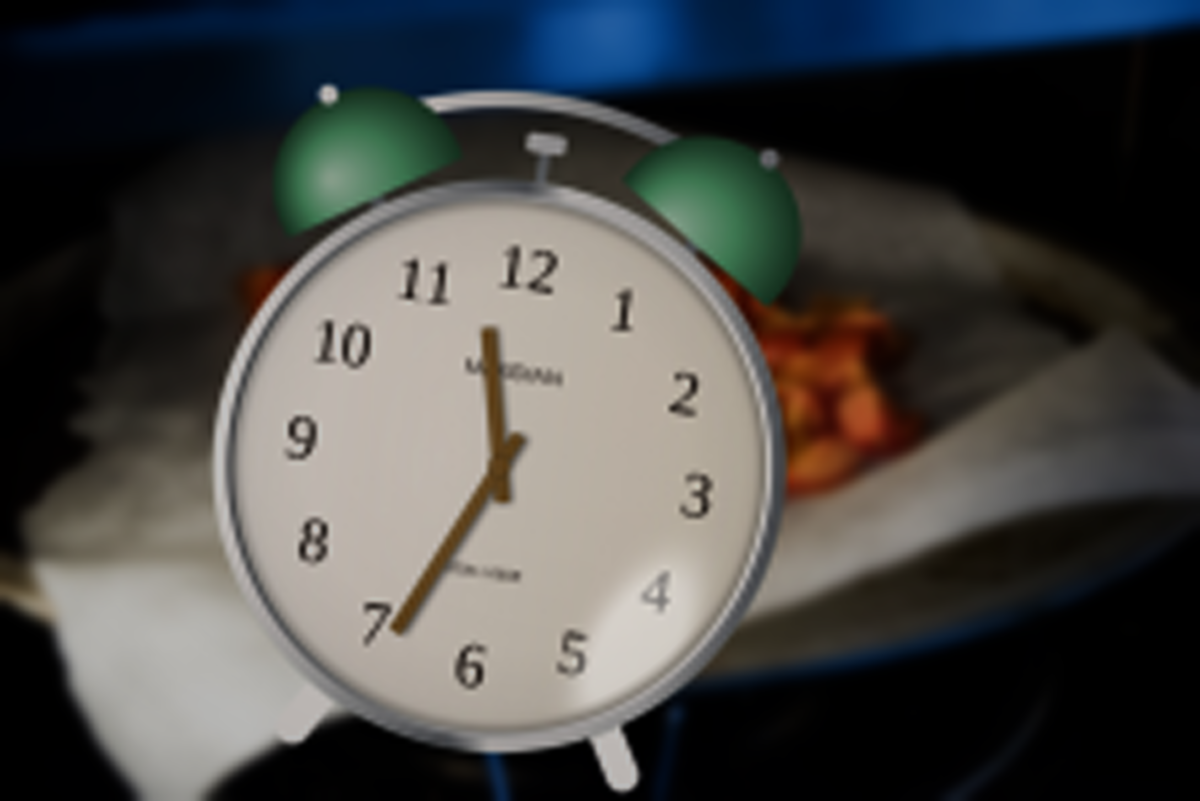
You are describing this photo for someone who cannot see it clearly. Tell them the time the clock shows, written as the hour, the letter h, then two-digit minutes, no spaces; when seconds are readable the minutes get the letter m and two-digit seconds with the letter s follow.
11h34
